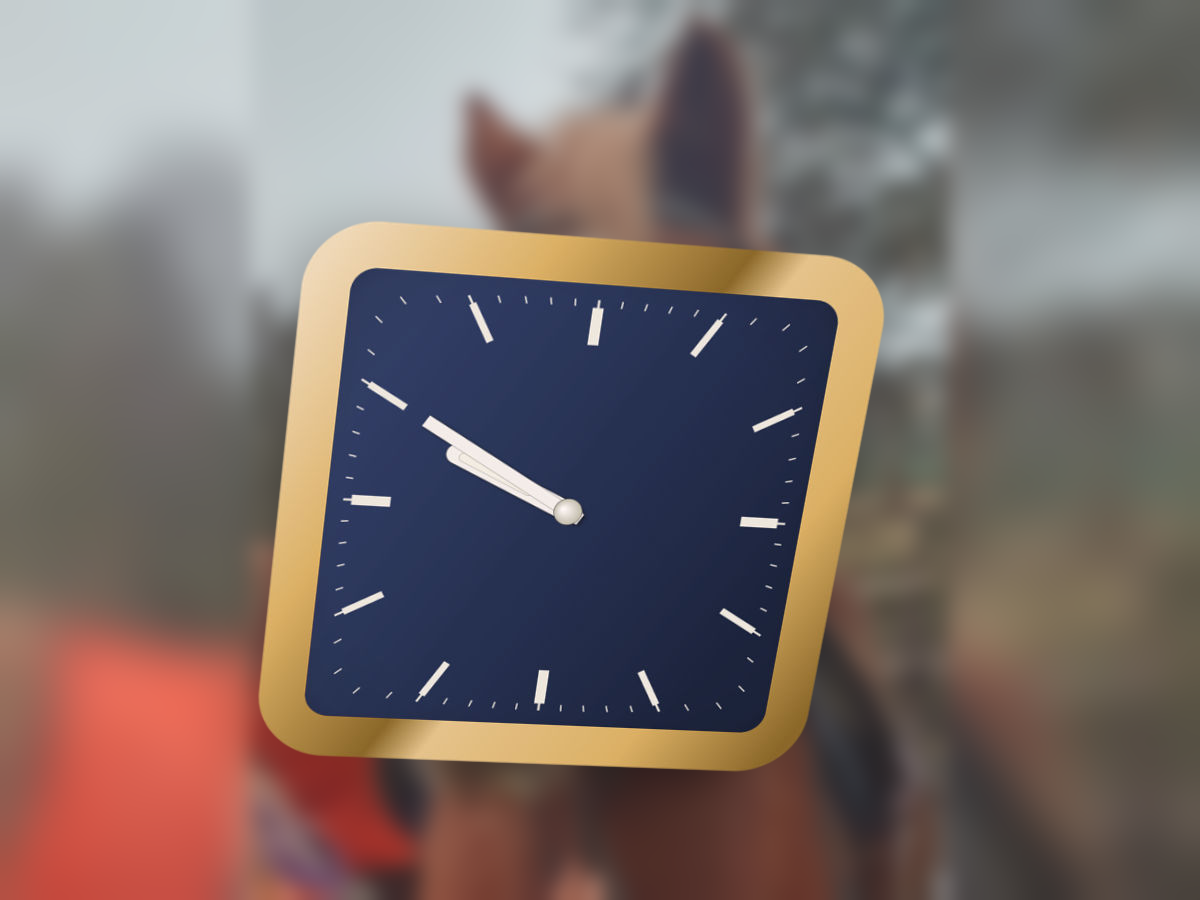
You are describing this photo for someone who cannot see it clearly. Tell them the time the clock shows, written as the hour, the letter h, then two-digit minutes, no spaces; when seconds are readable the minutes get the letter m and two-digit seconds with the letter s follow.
9h50
